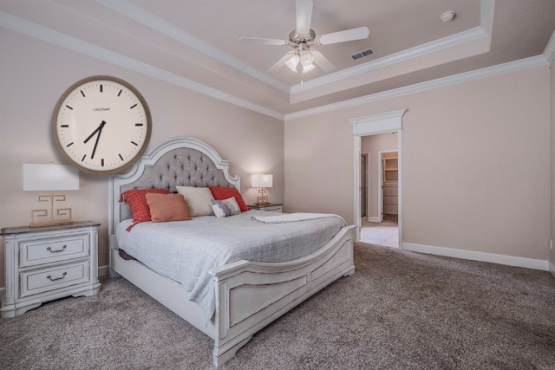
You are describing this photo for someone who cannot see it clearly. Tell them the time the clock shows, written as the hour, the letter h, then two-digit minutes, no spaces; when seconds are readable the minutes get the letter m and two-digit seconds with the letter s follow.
7h33
